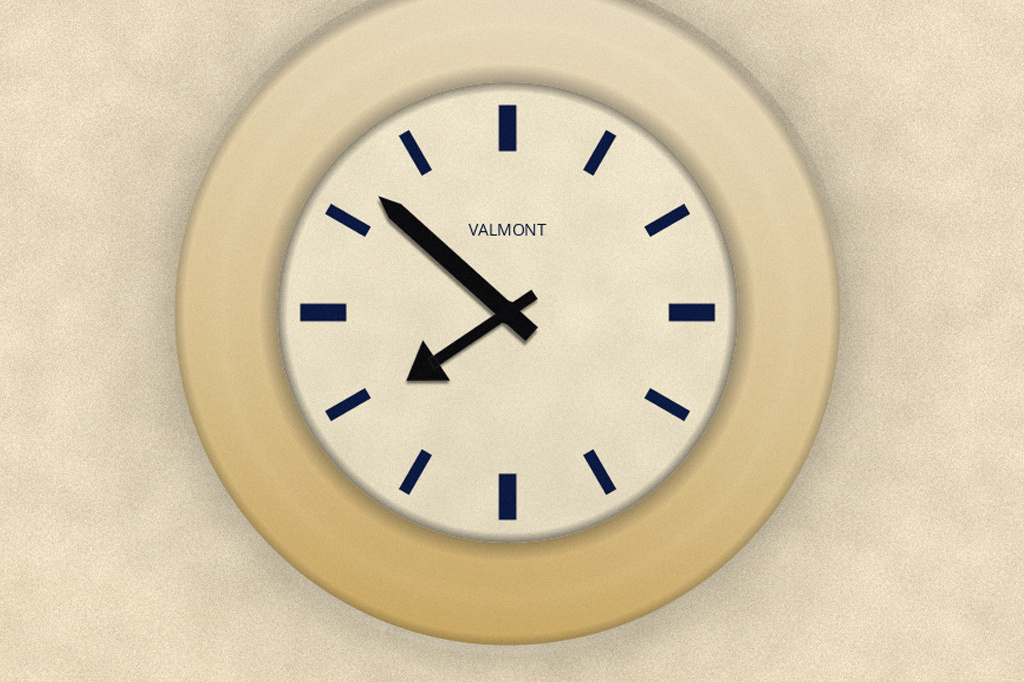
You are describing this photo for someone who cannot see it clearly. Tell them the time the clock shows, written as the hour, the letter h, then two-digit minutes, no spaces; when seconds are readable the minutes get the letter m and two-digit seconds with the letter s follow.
7h52
